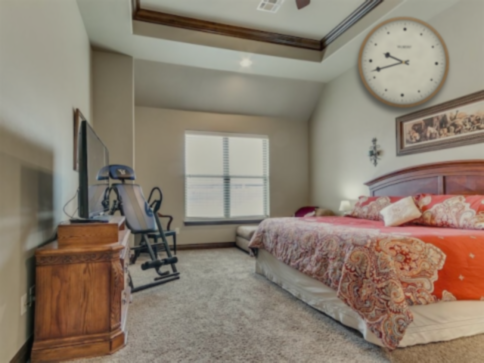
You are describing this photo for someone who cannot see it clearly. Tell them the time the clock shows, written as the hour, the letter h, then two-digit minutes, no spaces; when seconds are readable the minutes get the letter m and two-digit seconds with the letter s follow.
9h42
